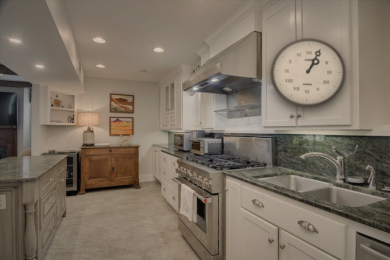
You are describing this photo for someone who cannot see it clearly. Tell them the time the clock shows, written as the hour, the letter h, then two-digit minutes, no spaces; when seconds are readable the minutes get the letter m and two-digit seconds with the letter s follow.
1h04
